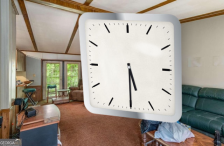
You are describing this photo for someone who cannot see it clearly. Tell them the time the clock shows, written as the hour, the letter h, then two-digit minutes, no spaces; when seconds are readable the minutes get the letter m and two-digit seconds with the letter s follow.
5h30
